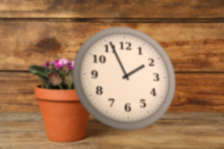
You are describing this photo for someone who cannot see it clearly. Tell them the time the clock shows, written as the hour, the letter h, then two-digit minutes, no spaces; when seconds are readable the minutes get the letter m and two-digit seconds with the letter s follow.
1h56
